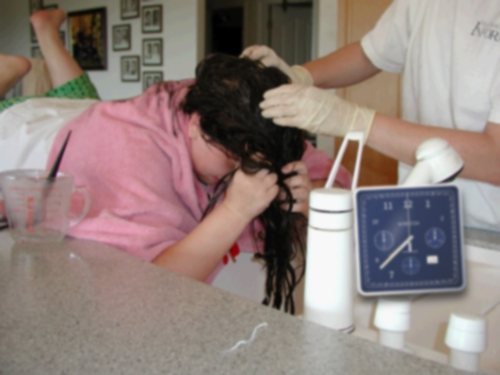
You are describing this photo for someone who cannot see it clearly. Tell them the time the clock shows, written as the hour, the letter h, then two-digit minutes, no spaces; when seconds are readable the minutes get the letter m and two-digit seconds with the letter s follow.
7h38
